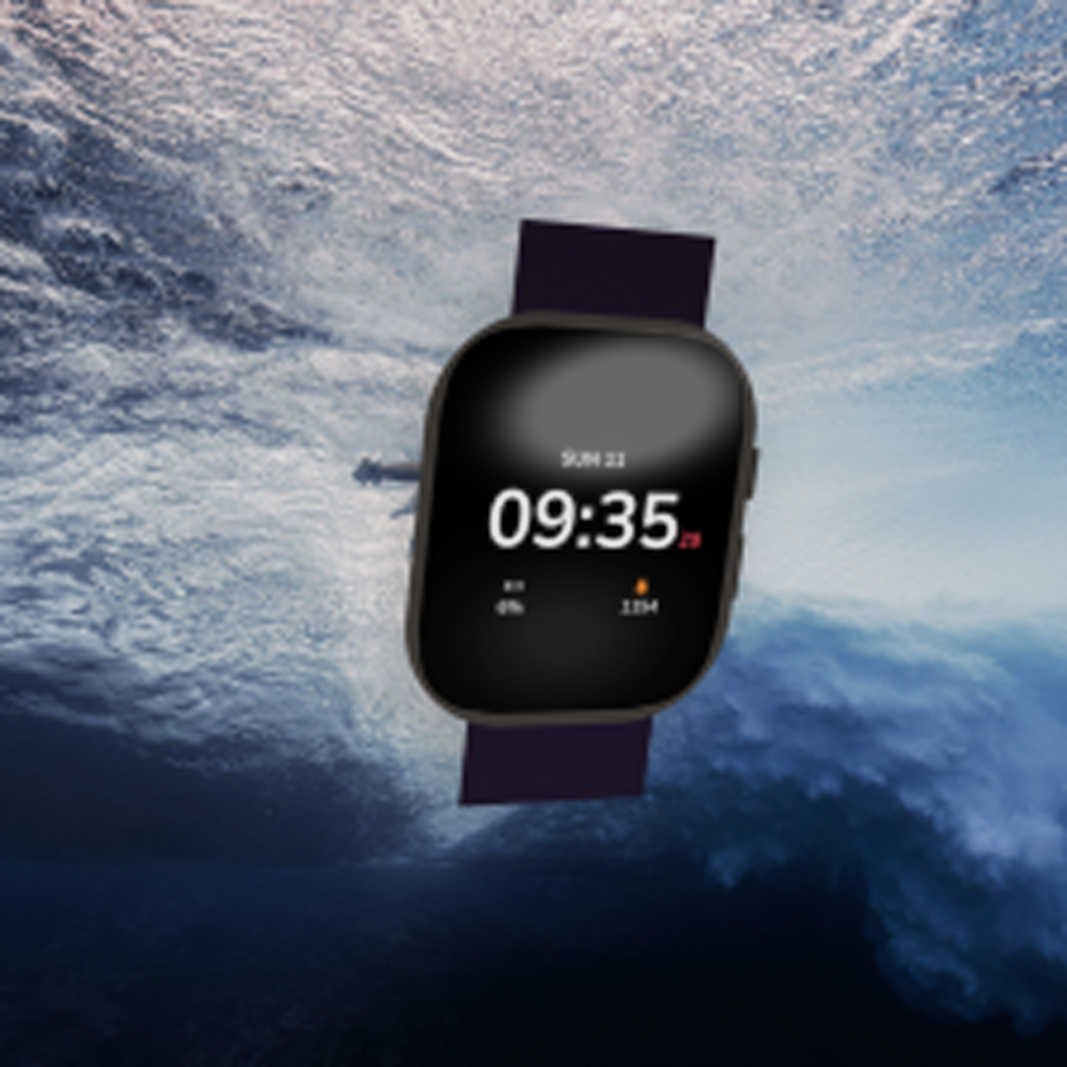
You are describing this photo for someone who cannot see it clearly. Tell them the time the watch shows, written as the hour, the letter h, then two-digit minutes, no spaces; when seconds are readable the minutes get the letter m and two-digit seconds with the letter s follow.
9h35
